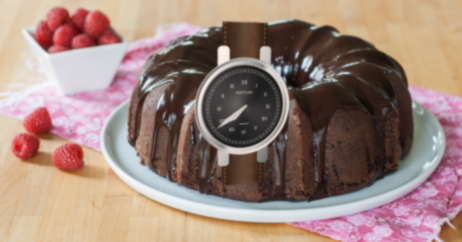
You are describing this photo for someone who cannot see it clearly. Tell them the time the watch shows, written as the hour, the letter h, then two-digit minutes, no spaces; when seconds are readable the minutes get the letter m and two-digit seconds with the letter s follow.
7h39
